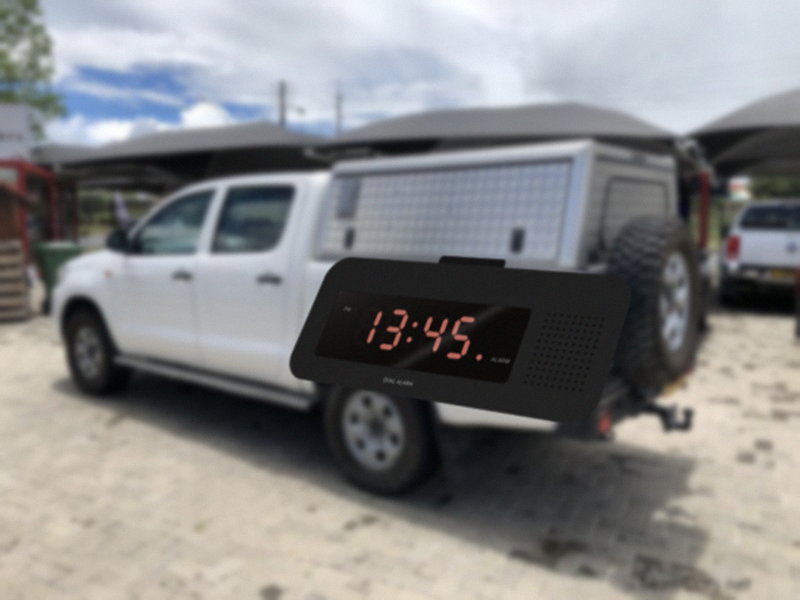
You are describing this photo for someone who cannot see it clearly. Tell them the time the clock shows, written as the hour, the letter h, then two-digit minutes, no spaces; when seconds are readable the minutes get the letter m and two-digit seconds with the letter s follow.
13h45
